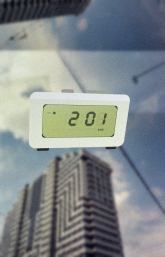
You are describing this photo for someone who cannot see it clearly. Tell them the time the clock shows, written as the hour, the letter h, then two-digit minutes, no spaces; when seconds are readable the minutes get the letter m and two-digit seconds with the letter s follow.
2h01
